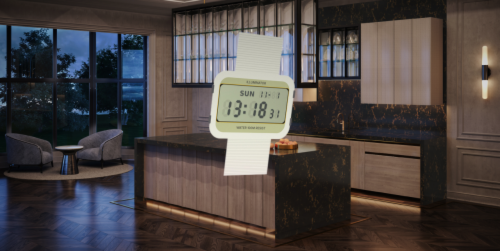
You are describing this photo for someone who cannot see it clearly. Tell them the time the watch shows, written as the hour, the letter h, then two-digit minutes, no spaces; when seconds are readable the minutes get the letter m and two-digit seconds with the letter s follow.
13h18m31s
